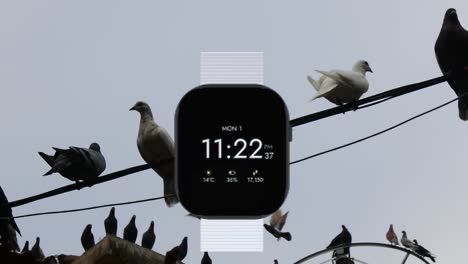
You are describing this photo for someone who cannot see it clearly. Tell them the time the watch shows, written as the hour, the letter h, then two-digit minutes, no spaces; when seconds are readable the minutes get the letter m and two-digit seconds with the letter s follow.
11h22m37s
